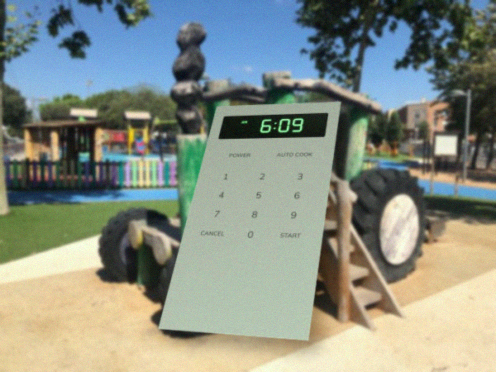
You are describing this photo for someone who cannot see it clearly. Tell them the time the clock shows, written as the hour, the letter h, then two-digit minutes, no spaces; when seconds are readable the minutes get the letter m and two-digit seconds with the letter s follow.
6h09
